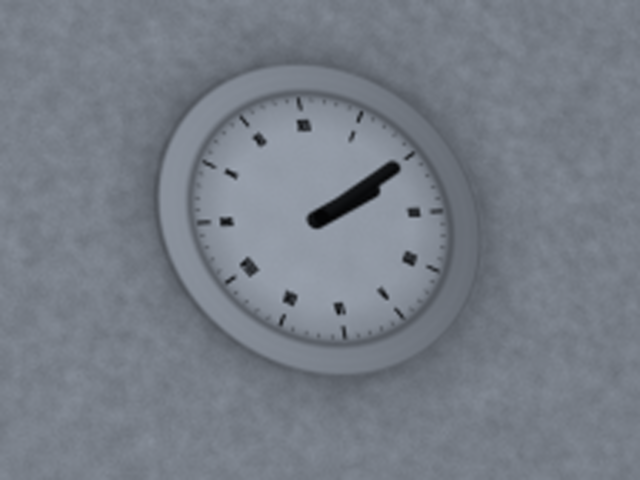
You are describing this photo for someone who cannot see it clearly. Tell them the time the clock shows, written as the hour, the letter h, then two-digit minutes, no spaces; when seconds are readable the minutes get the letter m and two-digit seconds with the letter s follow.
2h10
